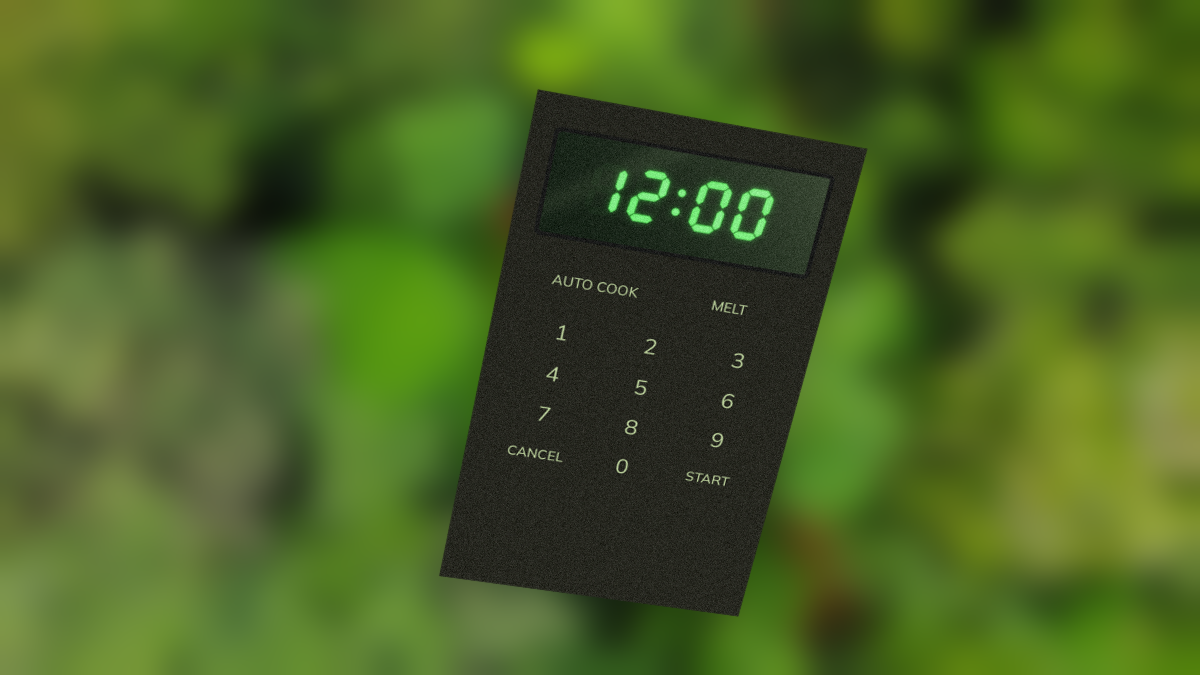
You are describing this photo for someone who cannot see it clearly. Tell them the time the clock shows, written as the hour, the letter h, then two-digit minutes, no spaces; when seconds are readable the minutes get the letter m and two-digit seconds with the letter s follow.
12h00
